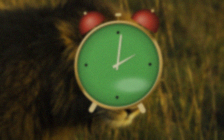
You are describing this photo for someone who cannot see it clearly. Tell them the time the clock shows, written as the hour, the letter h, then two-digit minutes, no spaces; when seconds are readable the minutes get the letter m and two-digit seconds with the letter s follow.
2h01
